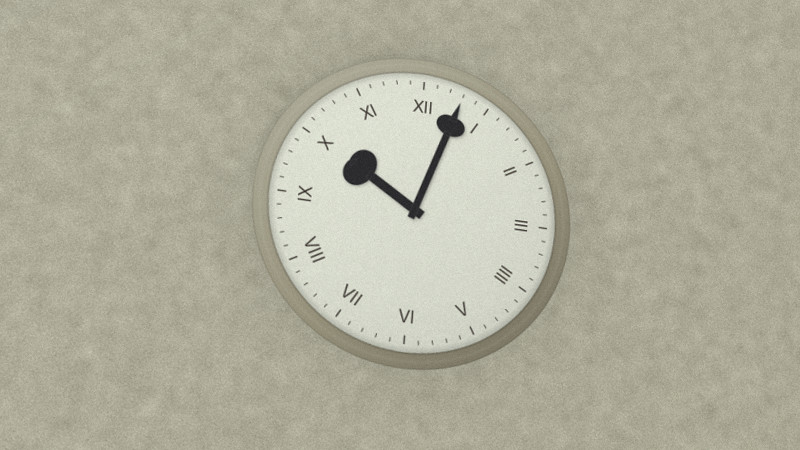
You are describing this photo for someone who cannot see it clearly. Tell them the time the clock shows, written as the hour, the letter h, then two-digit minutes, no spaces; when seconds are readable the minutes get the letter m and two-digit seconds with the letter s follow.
10h03
